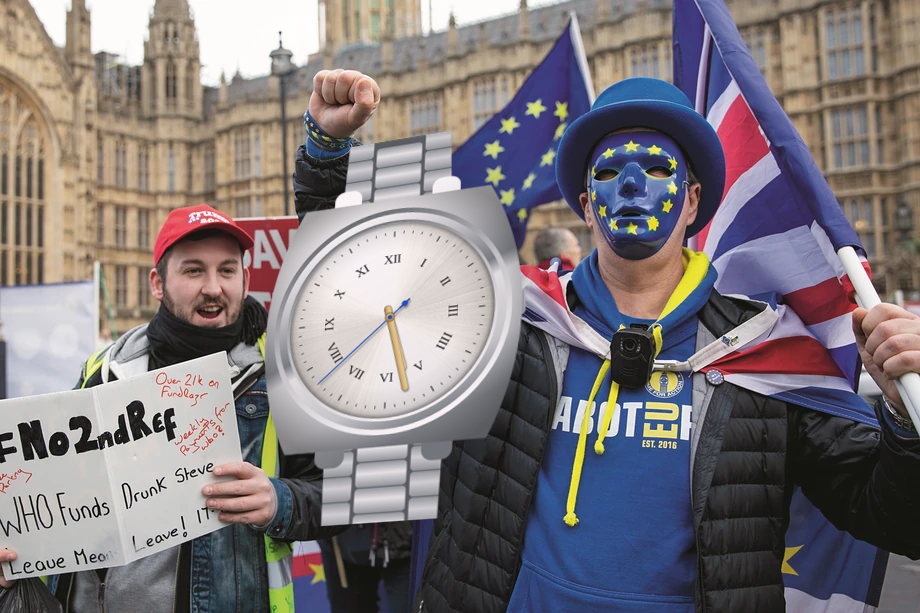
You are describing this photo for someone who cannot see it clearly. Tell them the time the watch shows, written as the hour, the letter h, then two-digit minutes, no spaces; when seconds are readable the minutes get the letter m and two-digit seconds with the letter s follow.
5h27m38s
